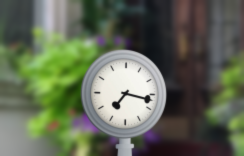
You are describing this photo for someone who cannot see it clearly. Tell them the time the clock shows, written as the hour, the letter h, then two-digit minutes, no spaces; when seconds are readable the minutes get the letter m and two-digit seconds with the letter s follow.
7h17
